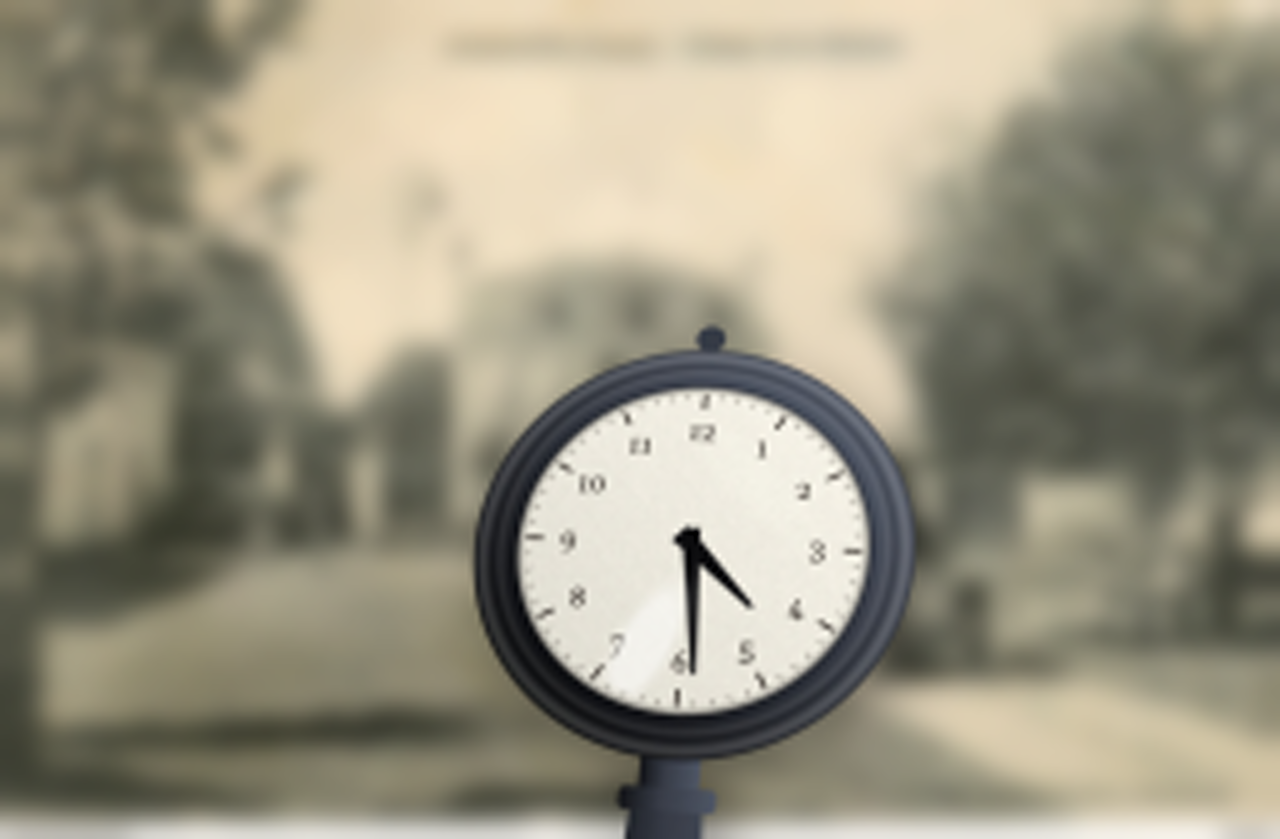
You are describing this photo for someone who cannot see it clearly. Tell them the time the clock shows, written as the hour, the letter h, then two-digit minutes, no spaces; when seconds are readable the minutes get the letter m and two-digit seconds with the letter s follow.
4h29
